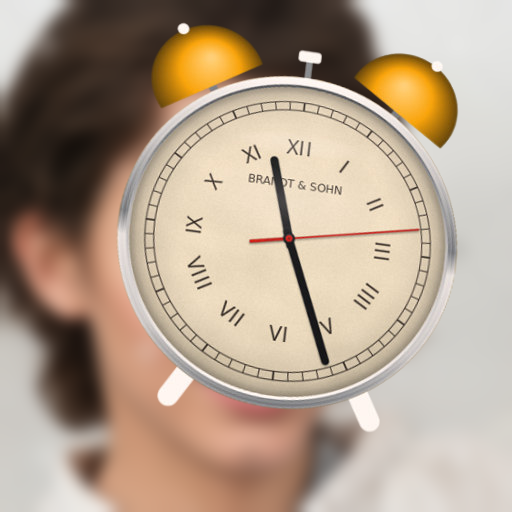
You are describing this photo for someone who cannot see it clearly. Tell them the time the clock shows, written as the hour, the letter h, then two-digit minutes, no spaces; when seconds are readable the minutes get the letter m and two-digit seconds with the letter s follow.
11h26m13s
